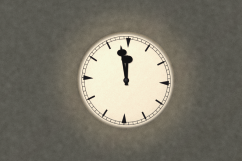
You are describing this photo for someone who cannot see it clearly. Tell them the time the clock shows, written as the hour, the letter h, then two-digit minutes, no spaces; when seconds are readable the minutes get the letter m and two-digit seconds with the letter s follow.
11h58
